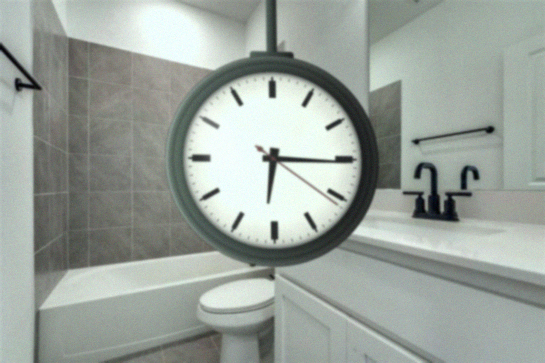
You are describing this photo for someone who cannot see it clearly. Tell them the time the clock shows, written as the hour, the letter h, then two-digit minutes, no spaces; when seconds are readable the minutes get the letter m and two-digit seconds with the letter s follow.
6h15m21s
